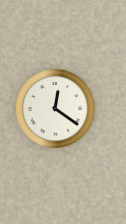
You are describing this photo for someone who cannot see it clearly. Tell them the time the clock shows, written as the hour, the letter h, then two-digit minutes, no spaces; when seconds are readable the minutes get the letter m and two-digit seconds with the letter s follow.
12h21
